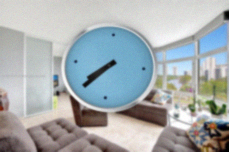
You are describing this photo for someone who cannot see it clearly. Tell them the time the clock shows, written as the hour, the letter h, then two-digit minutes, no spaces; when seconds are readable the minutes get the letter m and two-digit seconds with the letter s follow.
7h37
